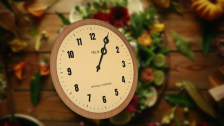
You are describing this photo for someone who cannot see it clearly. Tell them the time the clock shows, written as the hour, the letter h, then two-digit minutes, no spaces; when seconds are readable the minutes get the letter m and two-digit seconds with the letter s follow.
1h05
